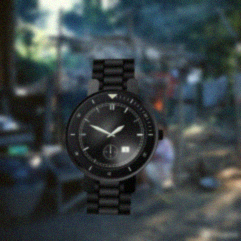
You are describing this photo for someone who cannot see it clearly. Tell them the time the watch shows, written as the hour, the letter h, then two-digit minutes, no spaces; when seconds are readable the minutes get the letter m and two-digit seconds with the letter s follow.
1h49
